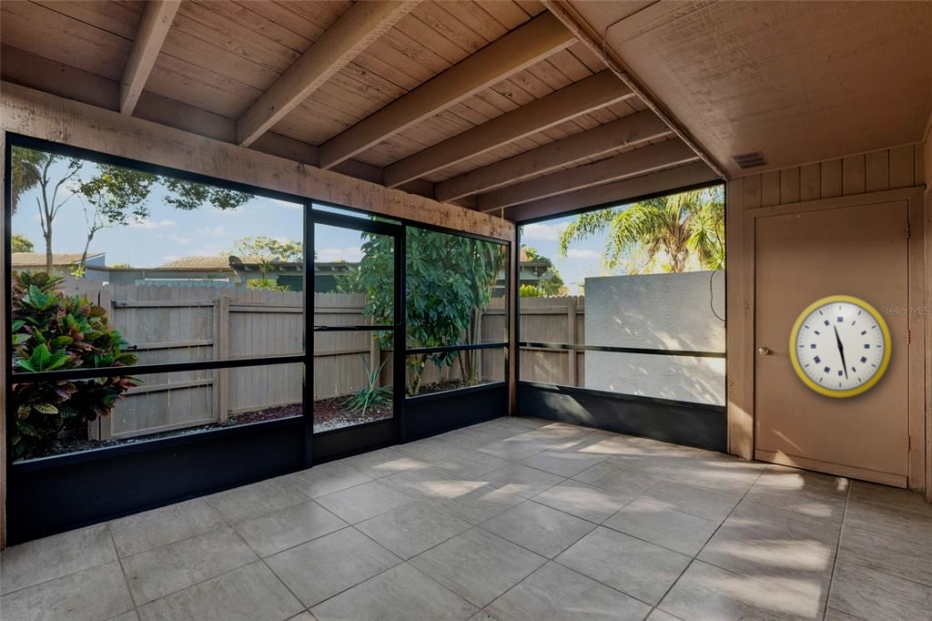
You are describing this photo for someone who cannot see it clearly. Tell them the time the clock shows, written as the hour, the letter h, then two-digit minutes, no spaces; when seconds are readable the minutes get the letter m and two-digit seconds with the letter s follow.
11h28
